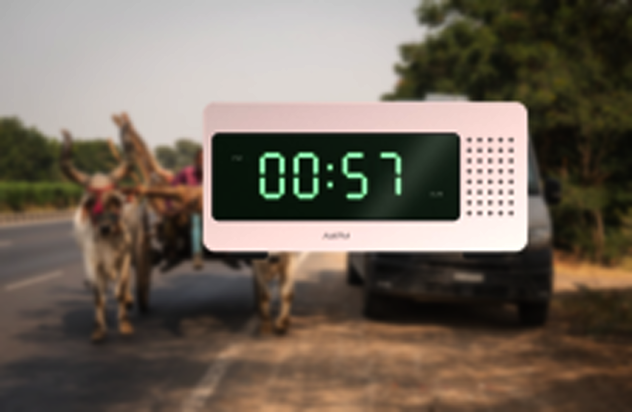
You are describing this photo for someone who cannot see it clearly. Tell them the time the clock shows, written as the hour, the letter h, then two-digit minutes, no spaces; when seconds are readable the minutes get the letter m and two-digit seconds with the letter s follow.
0h57
